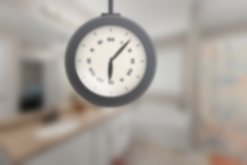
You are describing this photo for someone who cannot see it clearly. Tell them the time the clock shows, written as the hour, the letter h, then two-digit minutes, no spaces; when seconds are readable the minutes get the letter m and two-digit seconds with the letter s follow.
6h07
